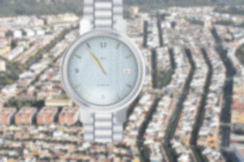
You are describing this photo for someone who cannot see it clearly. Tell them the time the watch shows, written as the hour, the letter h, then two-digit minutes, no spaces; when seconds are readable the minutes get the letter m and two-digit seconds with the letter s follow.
10h54
